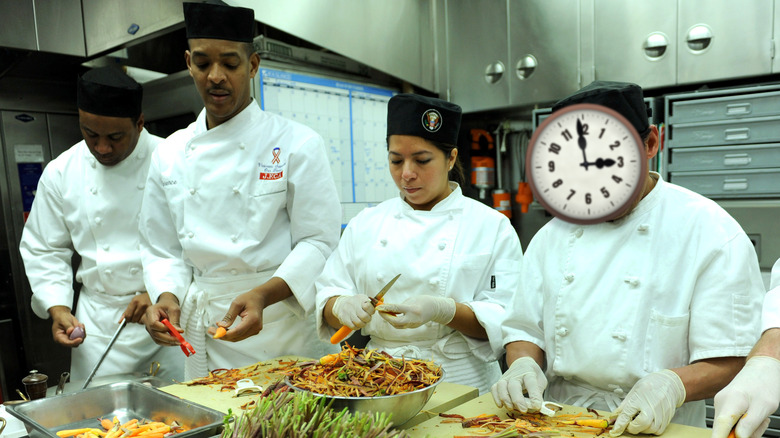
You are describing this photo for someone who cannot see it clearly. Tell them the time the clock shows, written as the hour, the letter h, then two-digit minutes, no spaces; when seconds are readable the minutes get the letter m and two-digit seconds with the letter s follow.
2h59
